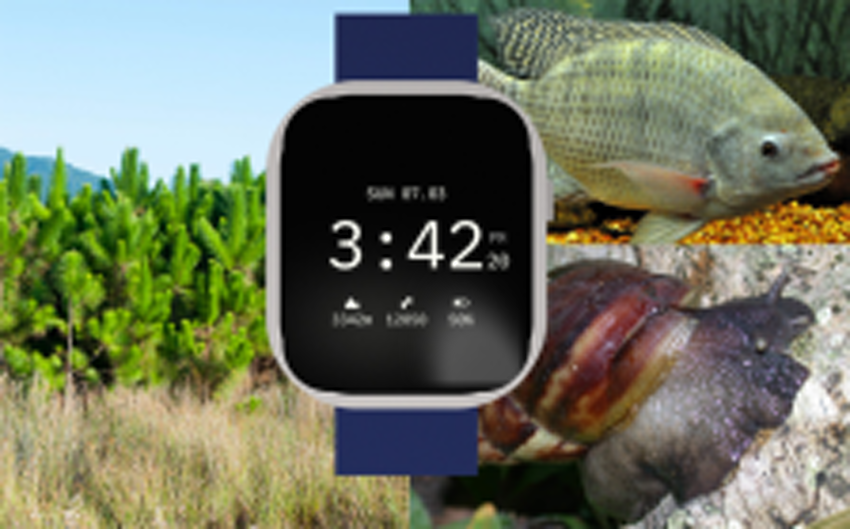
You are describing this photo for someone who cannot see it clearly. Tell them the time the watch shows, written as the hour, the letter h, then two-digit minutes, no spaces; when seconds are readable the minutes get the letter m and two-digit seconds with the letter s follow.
3h42
